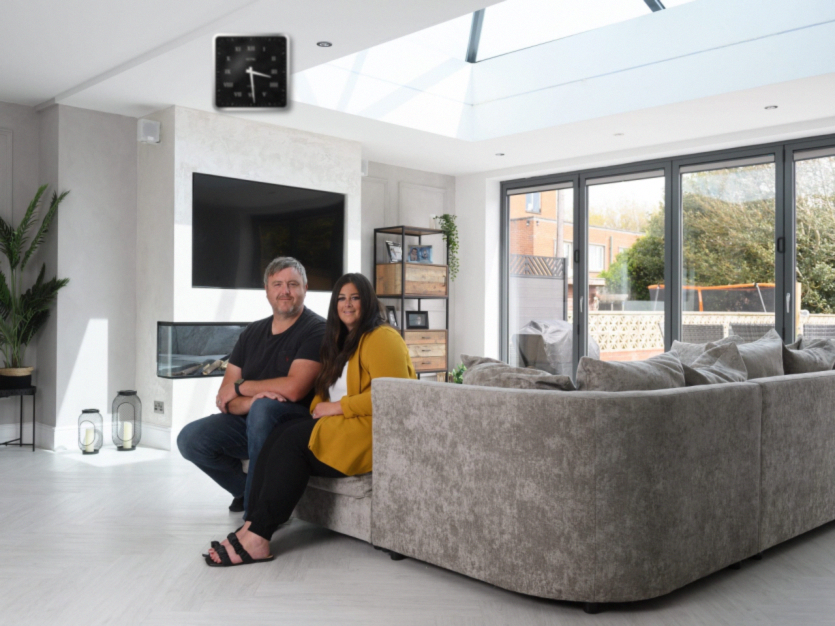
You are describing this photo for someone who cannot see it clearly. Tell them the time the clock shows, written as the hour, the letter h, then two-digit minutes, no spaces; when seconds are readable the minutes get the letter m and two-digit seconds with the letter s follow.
3h29
